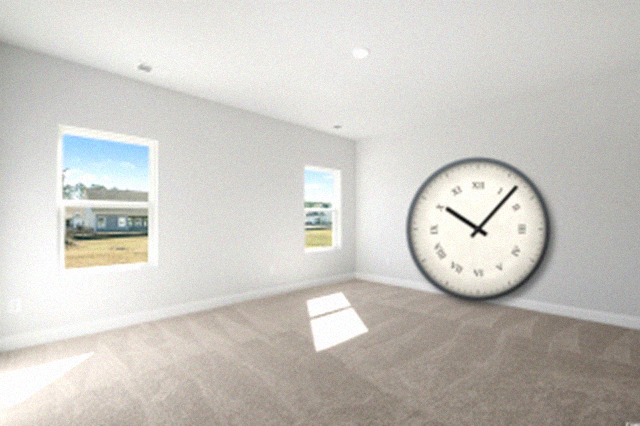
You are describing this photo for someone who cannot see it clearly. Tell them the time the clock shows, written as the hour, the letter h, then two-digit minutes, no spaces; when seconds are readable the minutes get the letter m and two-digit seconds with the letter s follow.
10h07
